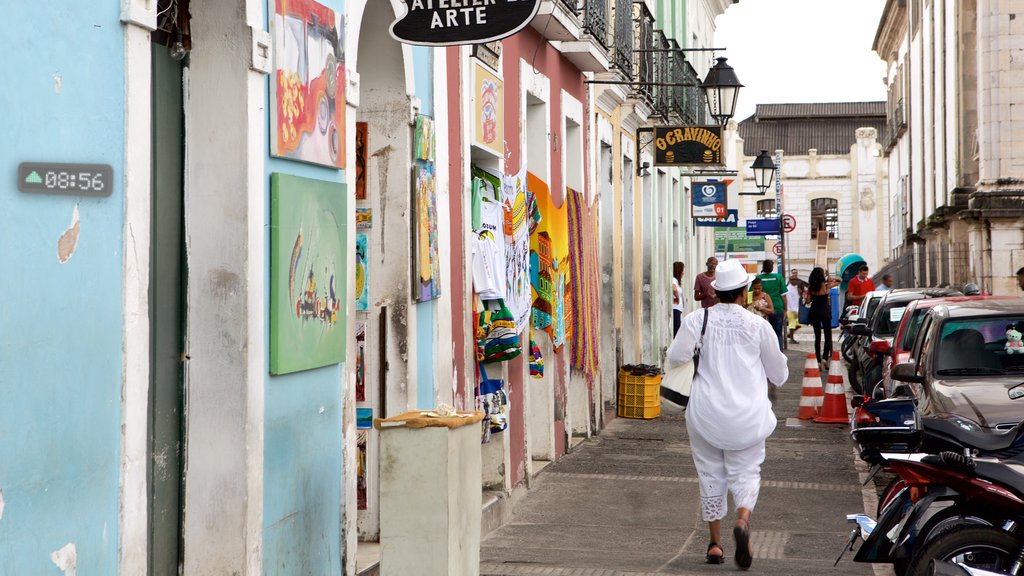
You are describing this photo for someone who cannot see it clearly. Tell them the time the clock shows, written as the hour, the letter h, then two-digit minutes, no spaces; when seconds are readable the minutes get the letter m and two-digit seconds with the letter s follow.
8h56
